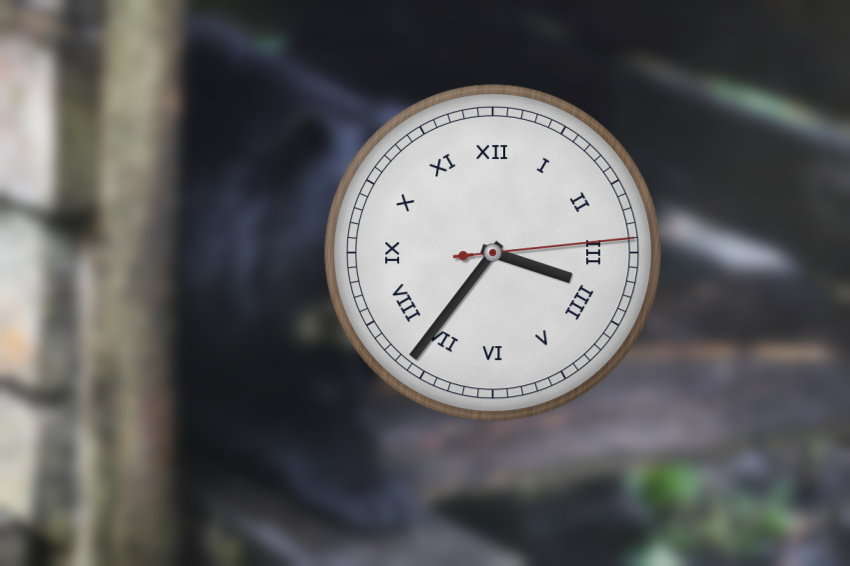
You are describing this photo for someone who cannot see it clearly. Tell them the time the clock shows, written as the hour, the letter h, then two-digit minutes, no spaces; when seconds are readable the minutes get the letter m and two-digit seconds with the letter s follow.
3h36m14s
